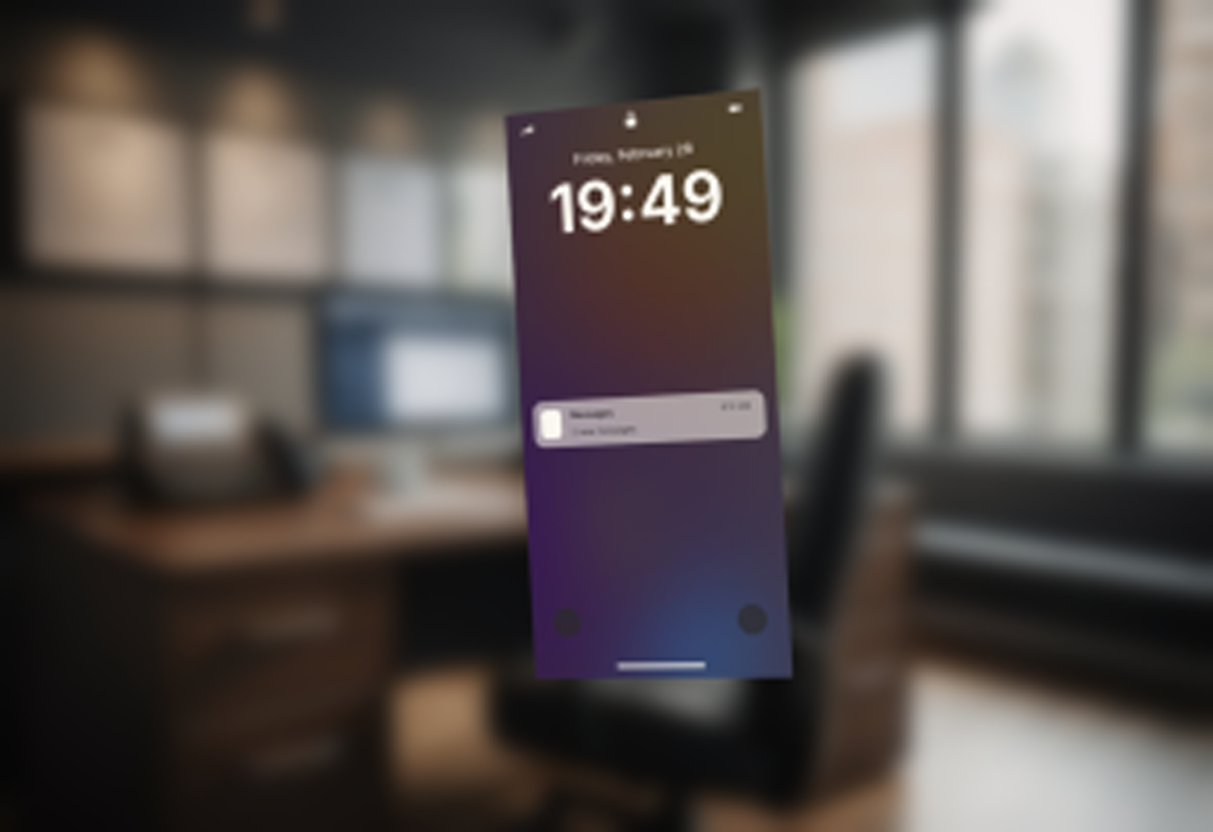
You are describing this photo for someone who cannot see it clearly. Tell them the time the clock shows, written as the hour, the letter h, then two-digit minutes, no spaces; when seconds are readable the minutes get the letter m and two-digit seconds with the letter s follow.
19h49
